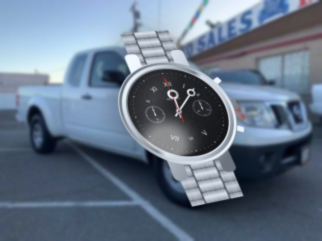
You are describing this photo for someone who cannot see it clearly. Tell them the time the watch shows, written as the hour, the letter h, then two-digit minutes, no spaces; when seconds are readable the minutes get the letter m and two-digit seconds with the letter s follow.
12h08
